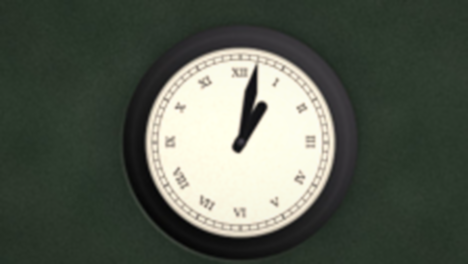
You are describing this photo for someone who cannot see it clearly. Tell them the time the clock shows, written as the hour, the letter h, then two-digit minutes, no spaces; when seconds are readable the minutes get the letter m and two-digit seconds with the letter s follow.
1h02
